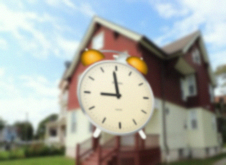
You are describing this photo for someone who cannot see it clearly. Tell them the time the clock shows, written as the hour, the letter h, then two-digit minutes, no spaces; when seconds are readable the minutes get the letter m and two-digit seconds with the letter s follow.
8h59
